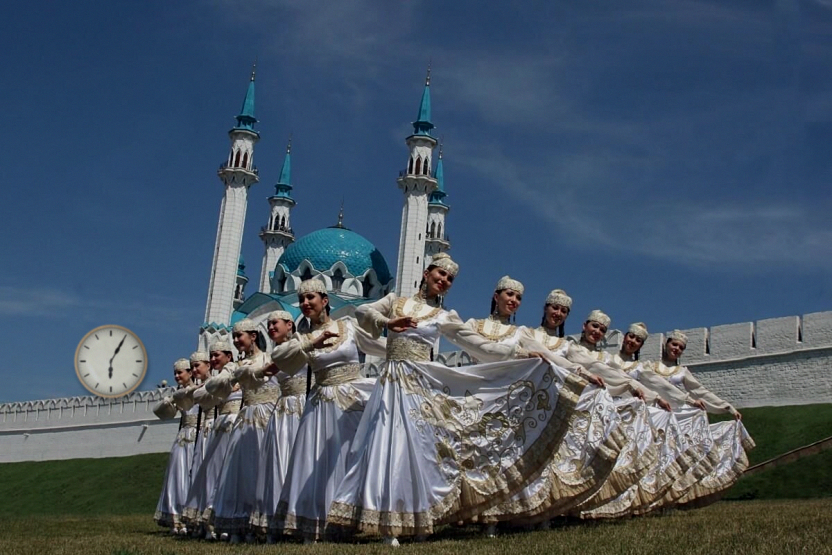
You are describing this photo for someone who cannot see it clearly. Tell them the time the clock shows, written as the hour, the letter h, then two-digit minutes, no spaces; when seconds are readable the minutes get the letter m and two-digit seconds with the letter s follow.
6h05
